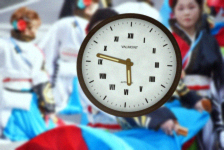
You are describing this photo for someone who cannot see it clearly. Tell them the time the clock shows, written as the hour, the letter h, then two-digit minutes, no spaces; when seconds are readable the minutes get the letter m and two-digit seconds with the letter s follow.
5h47
